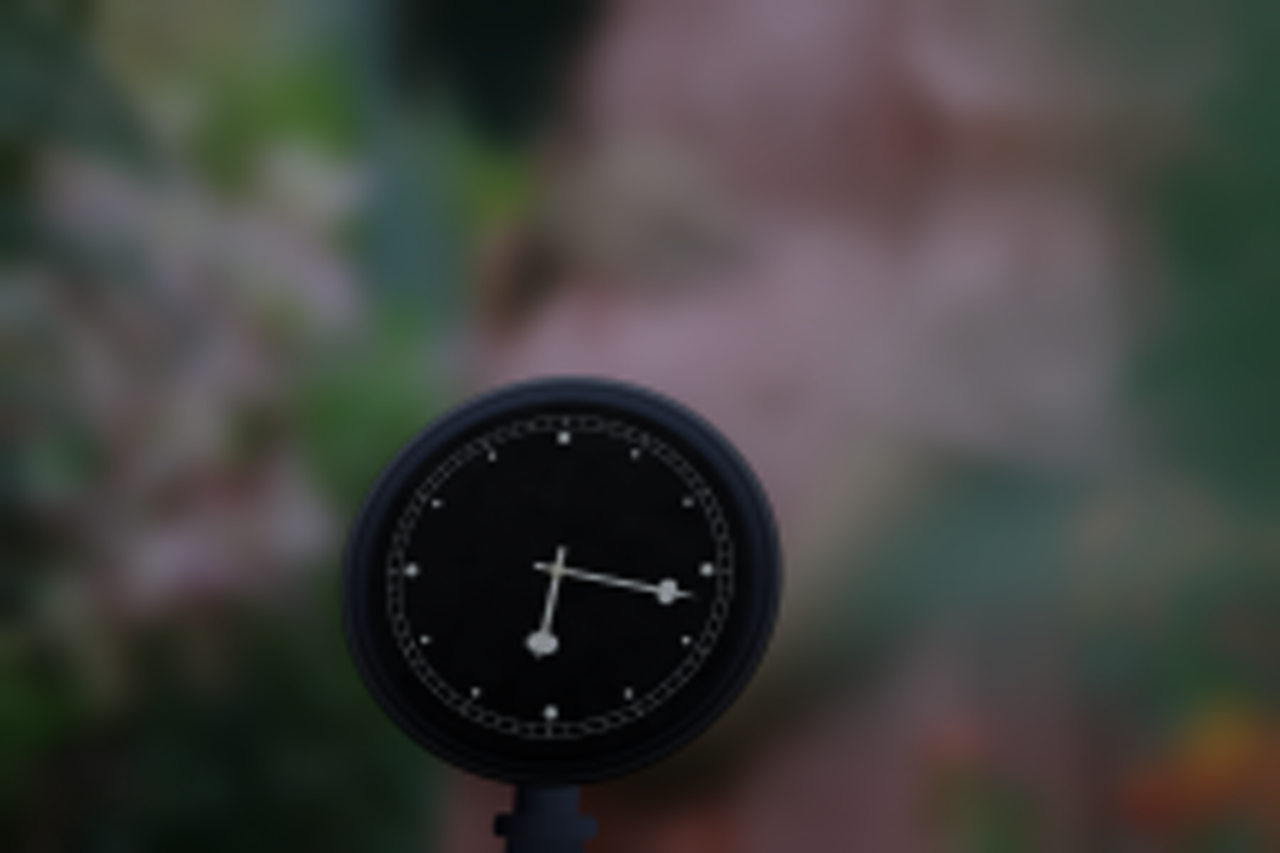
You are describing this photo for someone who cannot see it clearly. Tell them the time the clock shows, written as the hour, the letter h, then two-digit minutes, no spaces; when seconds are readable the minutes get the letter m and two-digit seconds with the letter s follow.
6h17
